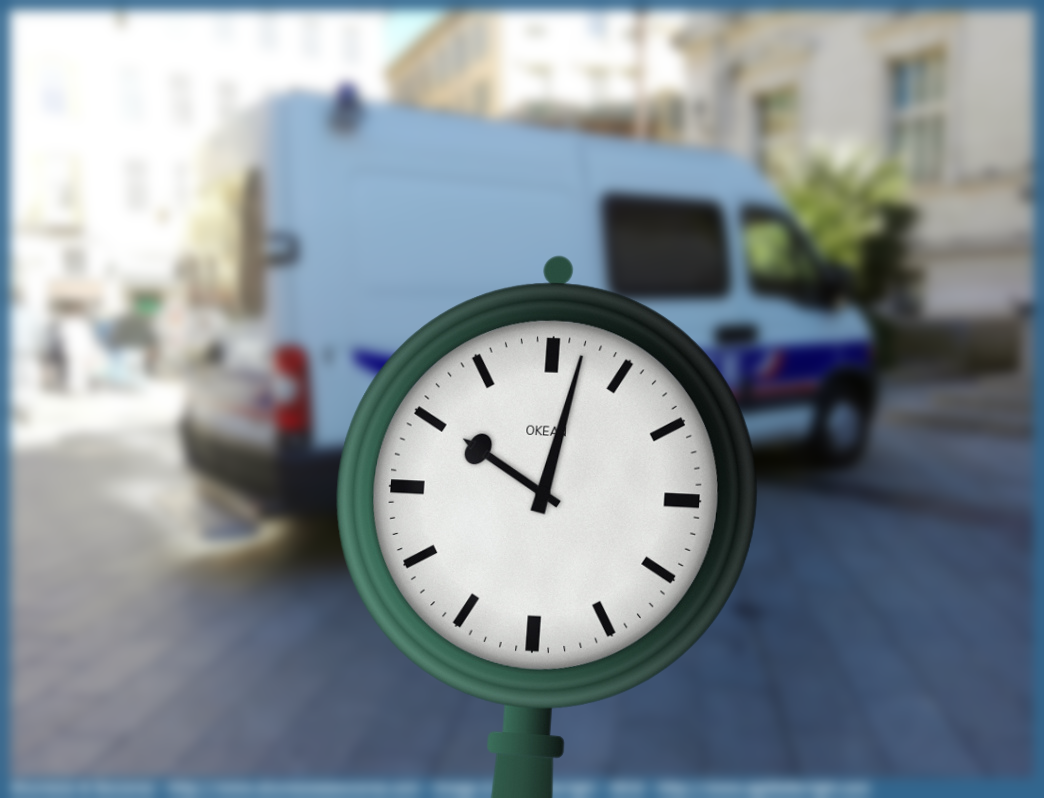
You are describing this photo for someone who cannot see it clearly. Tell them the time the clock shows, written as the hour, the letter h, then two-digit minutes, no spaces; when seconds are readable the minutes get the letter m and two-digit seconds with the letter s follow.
10h02
